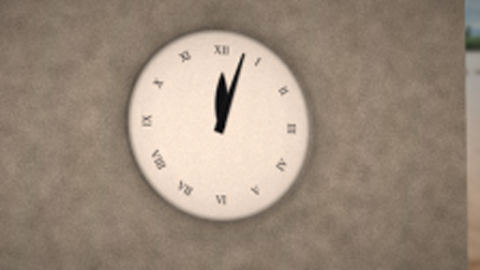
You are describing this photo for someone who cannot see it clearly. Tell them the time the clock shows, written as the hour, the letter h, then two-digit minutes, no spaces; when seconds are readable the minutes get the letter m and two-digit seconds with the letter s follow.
12h03
